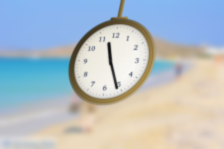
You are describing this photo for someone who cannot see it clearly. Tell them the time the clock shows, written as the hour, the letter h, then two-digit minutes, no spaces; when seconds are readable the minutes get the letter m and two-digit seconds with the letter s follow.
11h26
